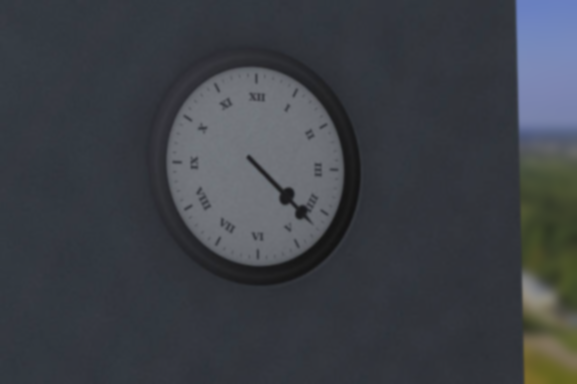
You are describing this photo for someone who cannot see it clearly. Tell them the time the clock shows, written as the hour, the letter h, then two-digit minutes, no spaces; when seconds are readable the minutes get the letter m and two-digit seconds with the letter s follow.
4h22
